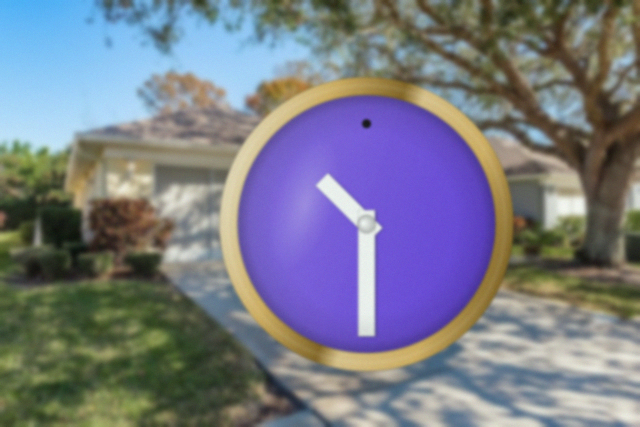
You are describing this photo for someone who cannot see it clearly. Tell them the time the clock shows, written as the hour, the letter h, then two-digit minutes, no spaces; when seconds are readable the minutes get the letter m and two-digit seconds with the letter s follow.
10h30
